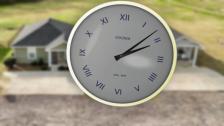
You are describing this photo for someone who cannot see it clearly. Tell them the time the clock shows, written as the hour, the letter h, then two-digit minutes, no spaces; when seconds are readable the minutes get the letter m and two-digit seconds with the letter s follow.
2h08
